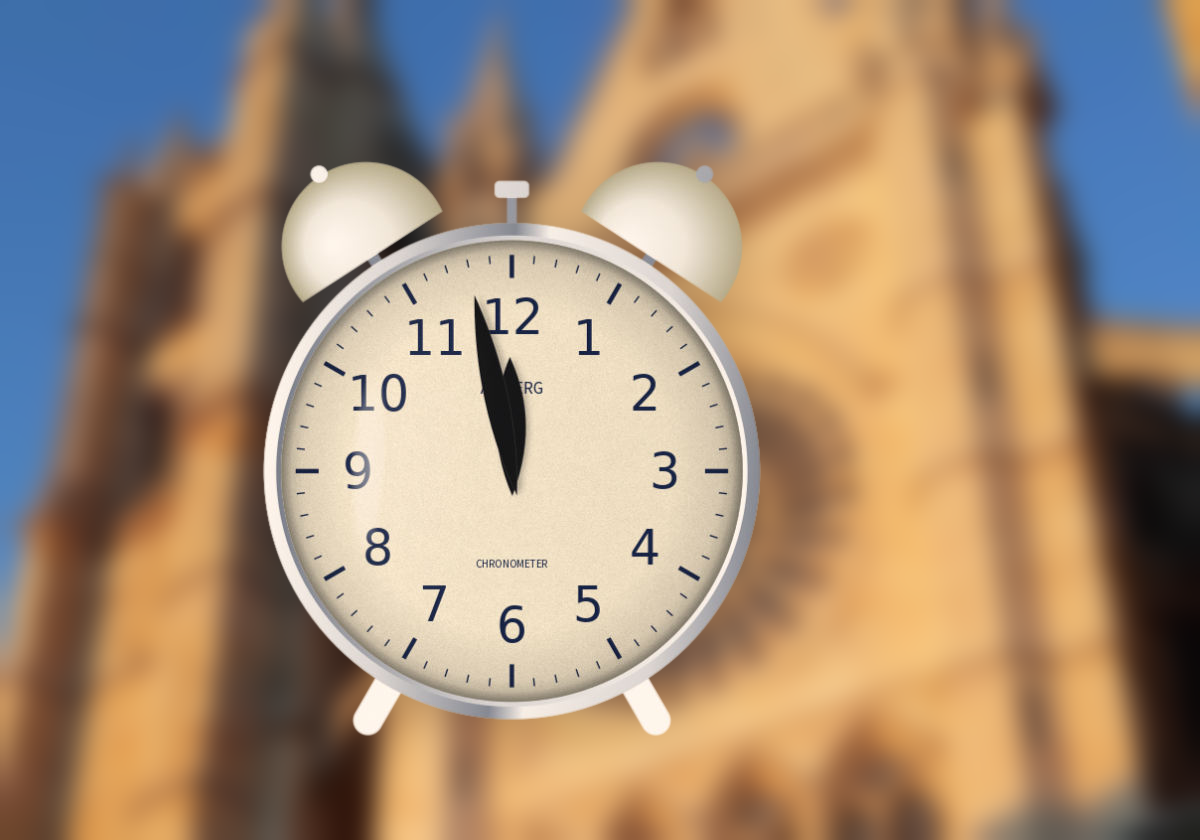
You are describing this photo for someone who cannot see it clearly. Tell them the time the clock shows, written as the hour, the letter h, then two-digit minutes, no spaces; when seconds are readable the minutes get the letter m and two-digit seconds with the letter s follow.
11h58
